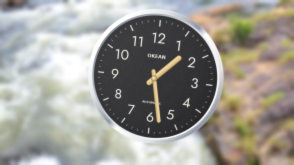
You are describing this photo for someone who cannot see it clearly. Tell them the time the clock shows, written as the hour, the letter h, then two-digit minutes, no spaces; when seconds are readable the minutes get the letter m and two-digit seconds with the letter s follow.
1h28
